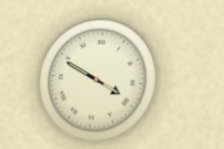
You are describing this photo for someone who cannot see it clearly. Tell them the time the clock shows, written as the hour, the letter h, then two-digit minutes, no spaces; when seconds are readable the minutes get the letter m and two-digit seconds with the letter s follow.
3h49
